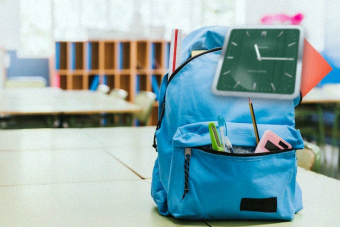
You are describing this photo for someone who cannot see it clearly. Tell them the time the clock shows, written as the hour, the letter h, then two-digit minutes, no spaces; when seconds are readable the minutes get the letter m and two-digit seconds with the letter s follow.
11h15
